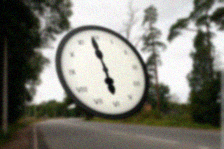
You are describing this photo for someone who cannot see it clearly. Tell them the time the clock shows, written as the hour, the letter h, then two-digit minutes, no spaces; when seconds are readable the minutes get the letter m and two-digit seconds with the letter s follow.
5h59
